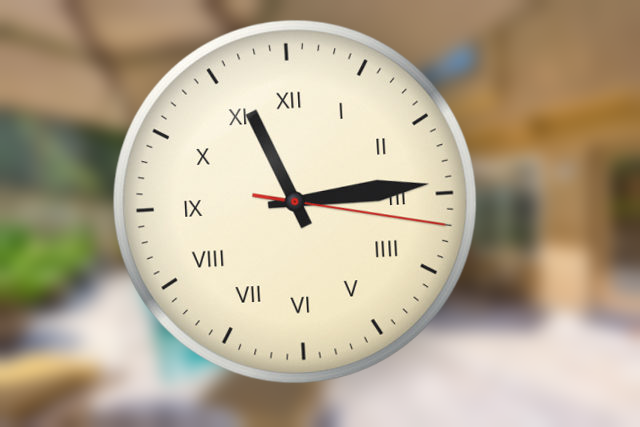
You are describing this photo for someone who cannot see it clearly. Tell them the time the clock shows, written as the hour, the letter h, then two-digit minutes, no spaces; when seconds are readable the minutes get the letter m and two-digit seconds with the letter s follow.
11h14m17s
